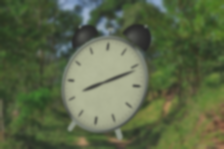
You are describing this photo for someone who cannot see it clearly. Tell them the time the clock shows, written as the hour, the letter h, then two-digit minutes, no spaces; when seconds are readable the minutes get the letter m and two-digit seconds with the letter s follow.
8h11
